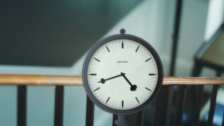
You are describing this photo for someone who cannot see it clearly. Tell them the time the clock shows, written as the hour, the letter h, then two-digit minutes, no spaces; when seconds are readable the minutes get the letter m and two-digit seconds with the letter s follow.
4h42
